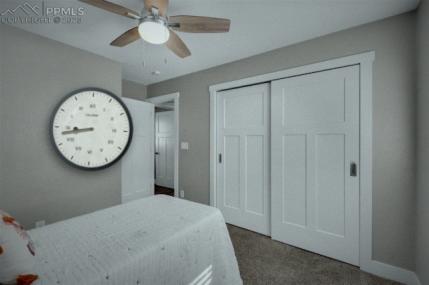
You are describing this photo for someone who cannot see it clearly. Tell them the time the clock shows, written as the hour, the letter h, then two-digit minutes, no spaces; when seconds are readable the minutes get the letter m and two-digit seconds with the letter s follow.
8h43
